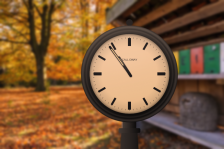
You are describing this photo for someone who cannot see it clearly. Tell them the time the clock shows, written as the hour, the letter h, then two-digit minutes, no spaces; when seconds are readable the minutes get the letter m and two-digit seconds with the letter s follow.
10h54
